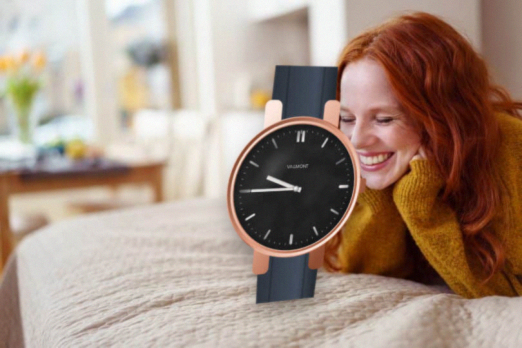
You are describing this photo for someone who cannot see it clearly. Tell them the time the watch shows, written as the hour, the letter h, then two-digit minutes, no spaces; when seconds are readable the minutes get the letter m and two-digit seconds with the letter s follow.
9h45
